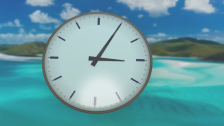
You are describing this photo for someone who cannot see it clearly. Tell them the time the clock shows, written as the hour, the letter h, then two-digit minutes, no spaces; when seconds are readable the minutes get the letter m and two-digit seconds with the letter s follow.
3h05
